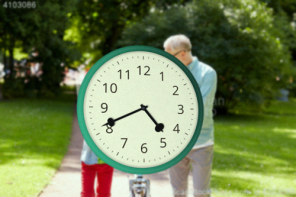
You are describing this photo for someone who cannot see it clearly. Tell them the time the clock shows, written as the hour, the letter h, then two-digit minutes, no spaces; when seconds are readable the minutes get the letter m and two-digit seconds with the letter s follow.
4h41
